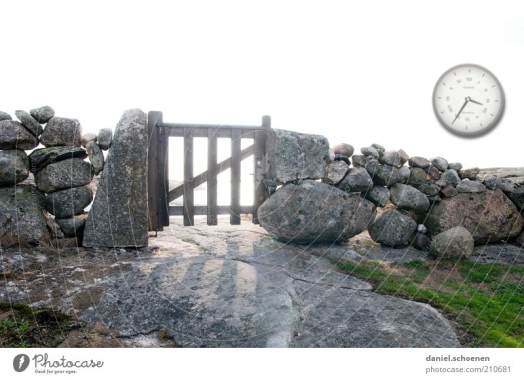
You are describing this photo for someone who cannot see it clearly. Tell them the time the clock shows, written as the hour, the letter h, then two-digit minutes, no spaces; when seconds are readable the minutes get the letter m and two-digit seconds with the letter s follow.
3h35
